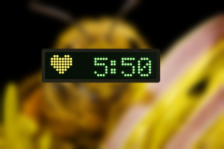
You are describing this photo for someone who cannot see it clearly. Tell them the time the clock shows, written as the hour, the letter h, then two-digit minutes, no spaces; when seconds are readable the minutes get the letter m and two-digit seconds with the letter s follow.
5h50
